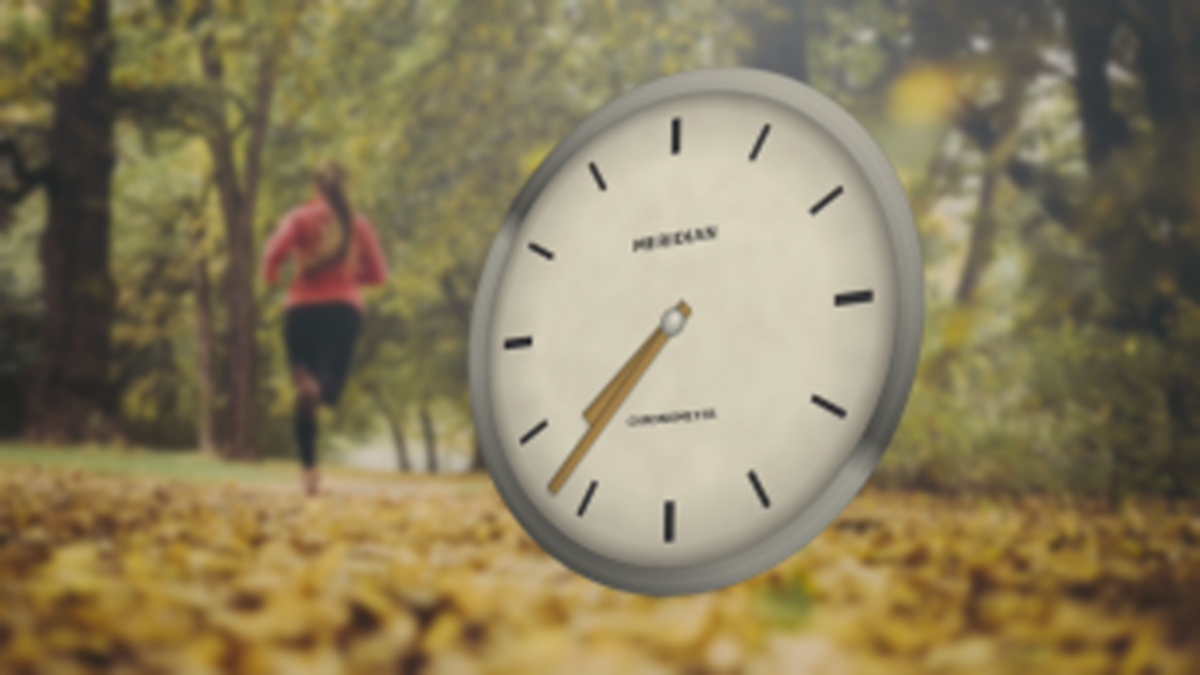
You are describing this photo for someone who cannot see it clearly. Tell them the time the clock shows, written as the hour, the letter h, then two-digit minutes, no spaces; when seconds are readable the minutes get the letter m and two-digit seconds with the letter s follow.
7h37
